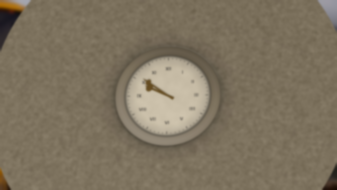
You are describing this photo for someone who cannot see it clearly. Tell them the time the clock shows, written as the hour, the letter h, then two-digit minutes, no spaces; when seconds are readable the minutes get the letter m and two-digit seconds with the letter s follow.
9h51
